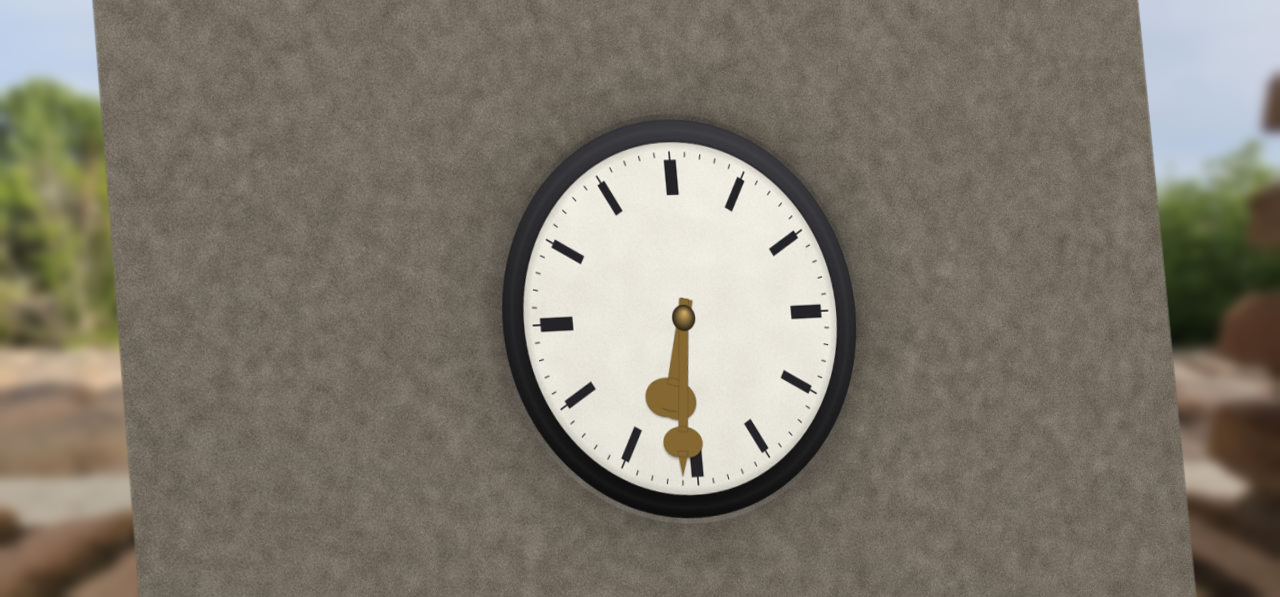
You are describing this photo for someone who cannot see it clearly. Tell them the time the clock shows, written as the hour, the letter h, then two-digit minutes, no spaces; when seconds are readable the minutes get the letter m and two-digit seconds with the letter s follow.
6h31
